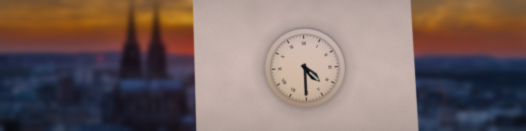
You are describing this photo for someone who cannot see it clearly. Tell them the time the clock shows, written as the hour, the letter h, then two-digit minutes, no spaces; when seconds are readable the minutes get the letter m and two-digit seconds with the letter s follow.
4h30
